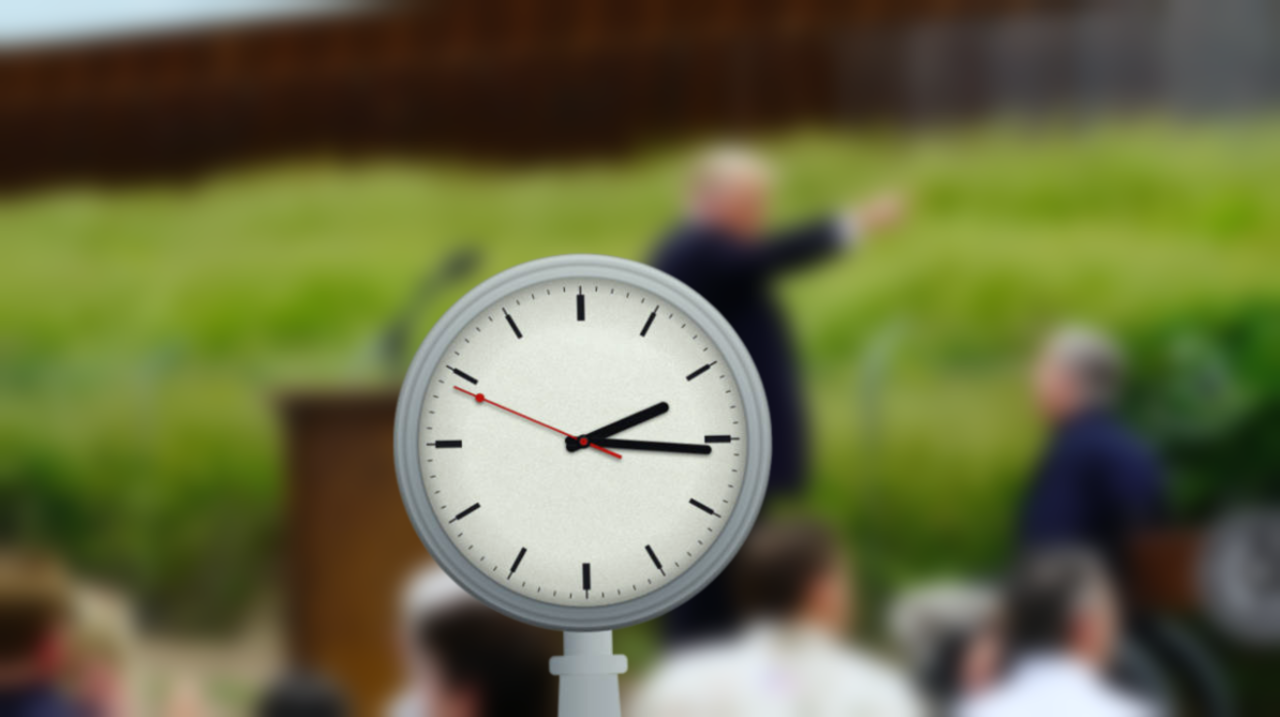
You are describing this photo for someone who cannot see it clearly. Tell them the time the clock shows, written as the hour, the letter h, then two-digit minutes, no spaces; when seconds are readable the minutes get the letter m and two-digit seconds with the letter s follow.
2h15m49s
